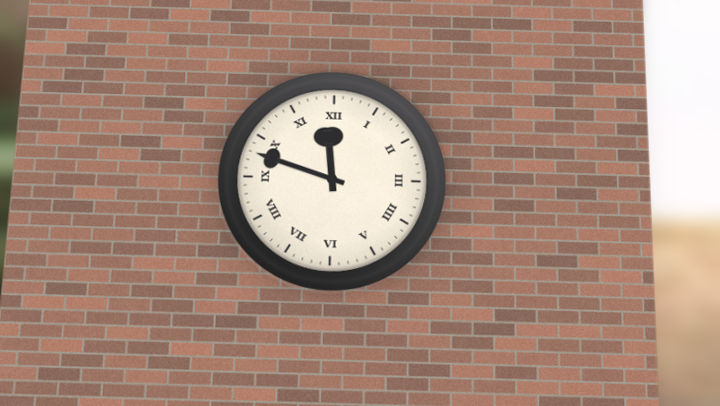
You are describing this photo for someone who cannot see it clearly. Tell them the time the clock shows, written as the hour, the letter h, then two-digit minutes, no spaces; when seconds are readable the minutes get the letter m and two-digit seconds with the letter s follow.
11h48
